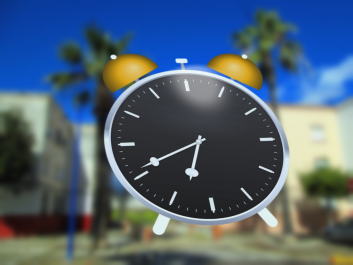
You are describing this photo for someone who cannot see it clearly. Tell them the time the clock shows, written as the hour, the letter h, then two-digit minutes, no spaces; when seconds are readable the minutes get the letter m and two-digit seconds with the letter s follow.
6h41
